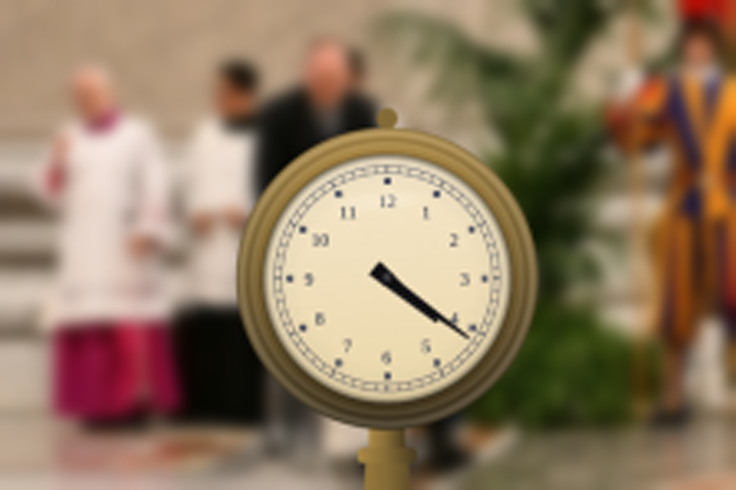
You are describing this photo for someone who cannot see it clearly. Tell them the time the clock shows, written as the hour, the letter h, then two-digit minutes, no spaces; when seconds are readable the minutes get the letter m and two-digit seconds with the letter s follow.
4h21
